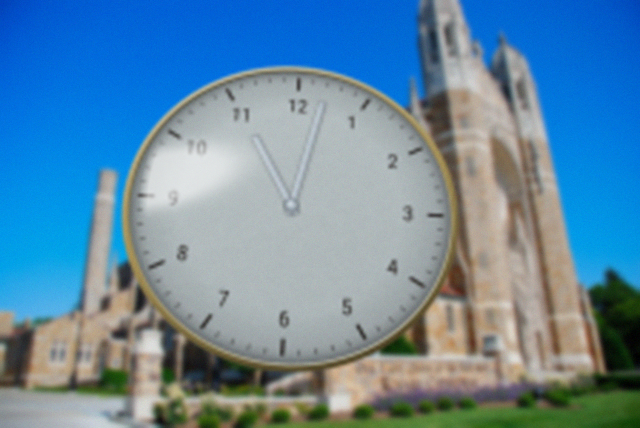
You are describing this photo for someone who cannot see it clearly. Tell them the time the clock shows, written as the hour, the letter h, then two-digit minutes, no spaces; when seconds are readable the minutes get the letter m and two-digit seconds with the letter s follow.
11h02
